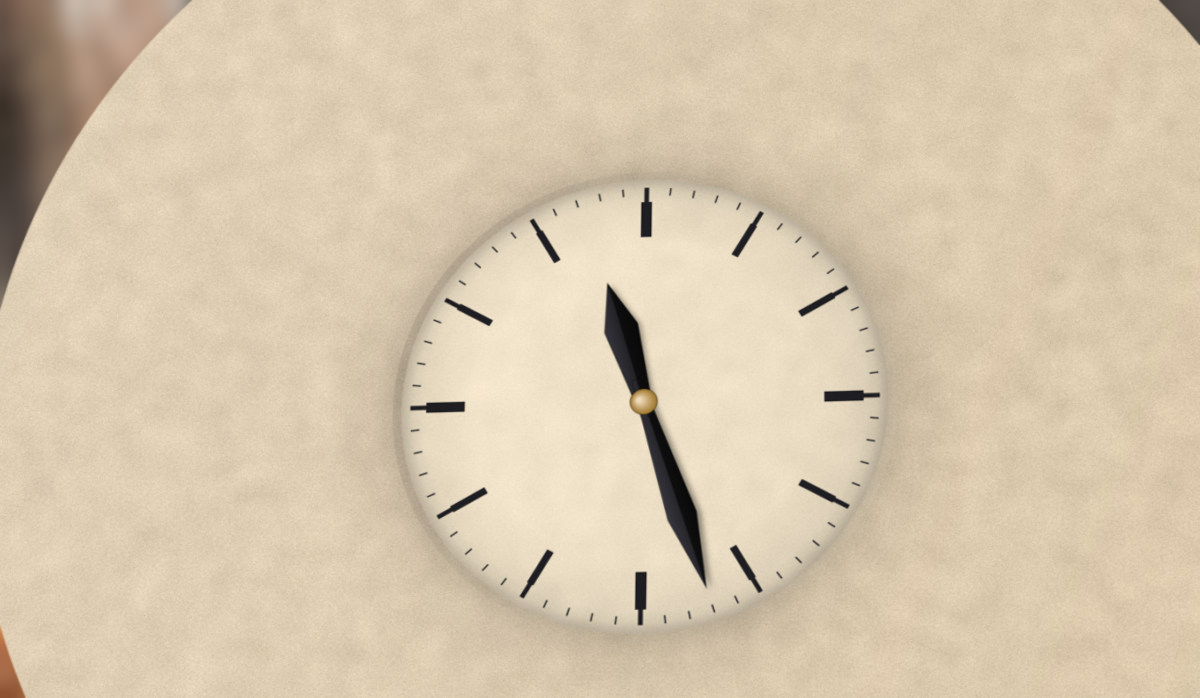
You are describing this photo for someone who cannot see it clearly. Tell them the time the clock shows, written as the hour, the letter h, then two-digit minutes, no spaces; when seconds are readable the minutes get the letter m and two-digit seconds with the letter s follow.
11h27
